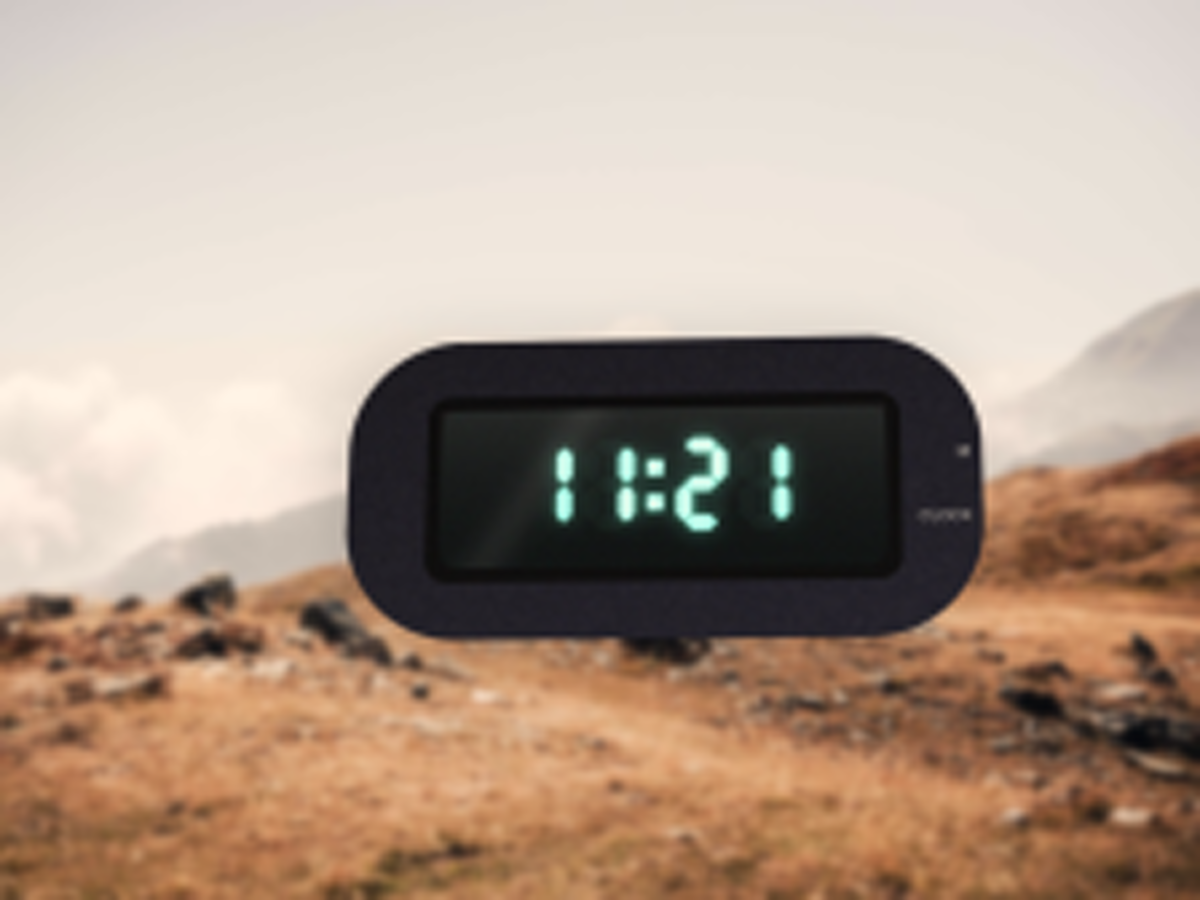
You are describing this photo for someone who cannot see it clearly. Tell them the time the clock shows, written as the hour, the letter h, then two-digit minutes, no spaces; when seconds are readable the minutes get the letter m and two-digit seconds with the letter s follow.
11h21
